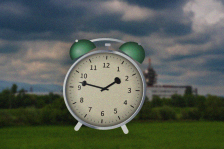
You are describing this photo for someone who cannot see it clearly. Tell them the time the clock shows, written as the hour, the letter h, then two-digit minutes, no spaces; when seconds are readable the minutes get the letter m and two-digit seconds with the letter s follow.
1h47
